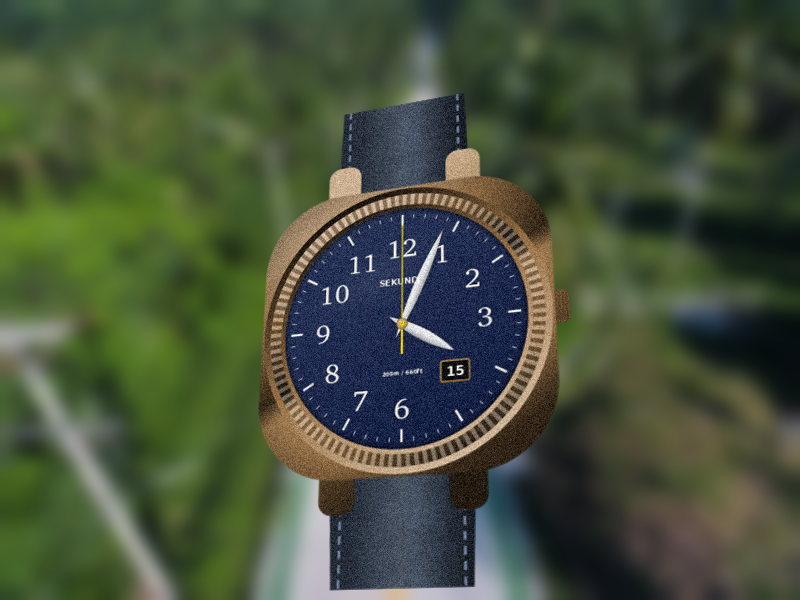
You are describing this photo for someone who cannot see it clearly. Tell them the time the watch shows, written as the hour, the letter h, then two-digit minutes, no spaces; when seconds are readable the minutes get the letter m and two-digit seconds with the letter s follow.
4h04m00s
